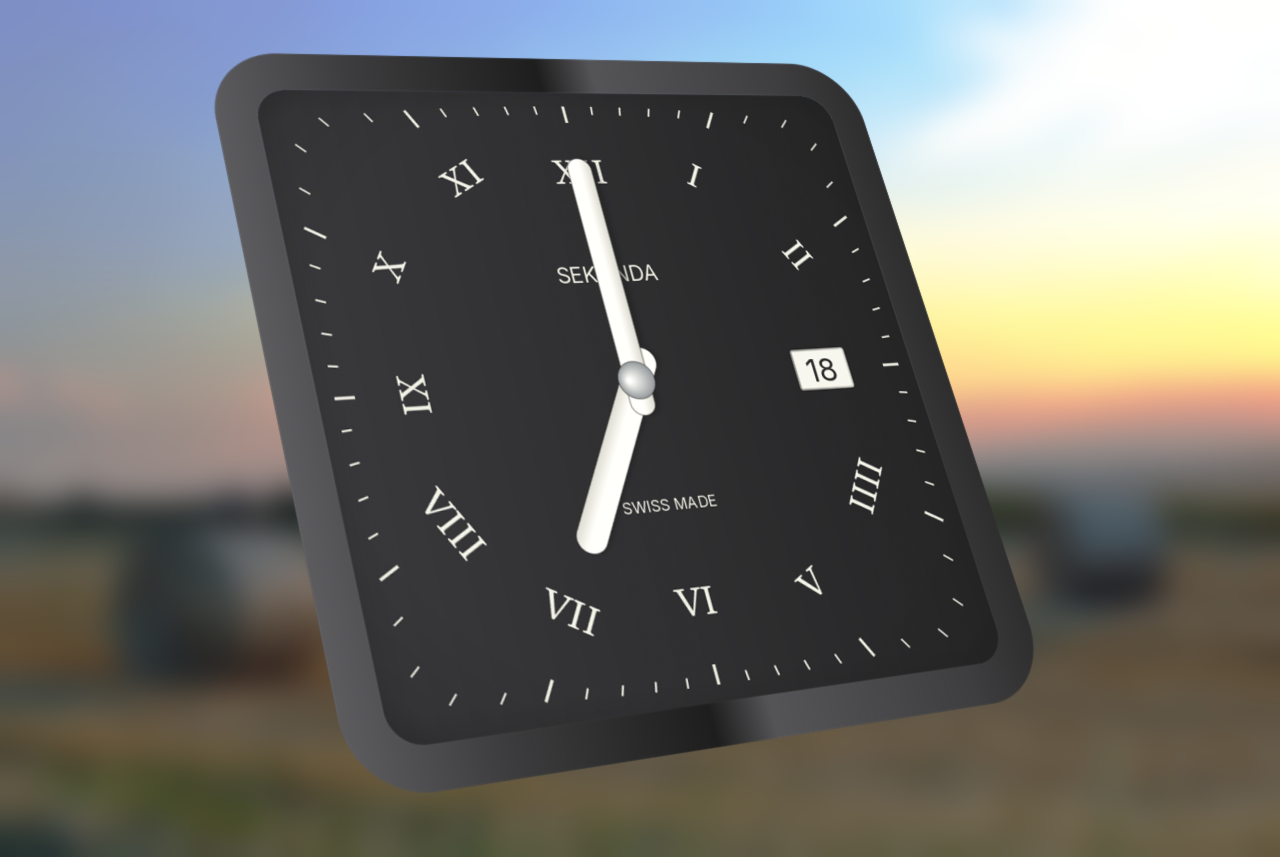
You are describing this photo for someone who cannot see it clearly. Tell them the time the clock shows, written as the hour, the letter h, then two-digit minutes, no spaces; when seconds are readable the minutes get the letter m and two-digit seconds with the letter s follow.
7h00
